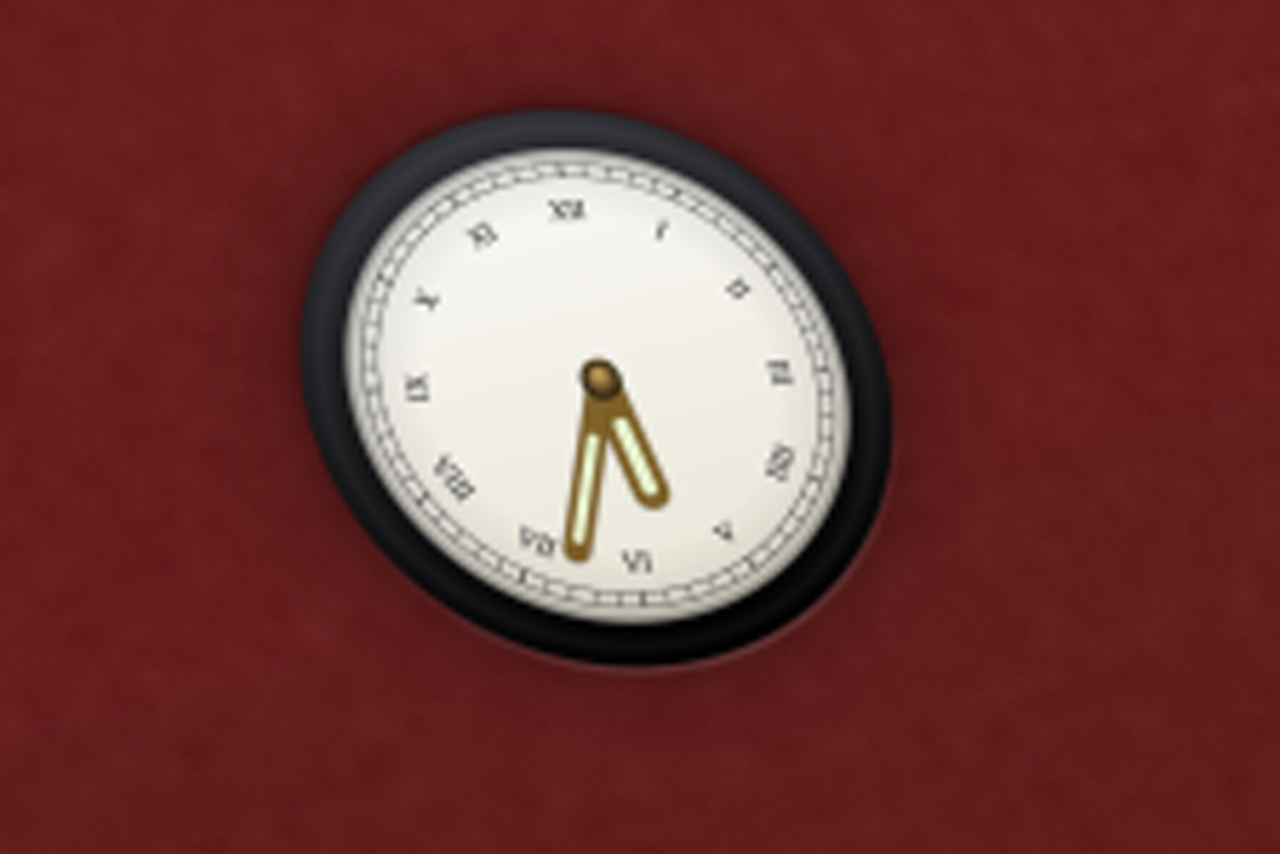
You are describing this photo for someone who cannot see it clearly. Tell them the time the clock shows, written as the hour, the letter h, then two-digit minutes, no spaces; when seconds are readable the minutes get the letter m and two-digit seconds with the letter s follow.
5h33
